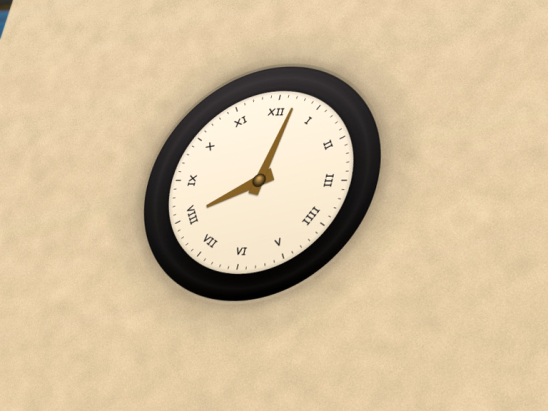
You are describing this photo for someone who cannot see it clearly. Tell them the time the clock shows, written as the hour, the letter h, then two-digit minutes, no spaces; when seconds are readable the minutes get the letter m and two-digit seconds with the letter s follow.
8h02
